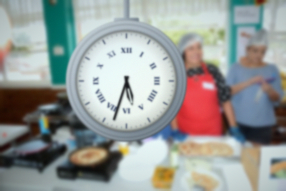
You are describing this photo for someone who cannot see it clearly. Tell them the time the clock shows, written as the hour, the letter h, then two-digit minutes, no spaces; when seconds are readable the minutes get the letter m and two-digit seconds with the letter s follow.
5h33
